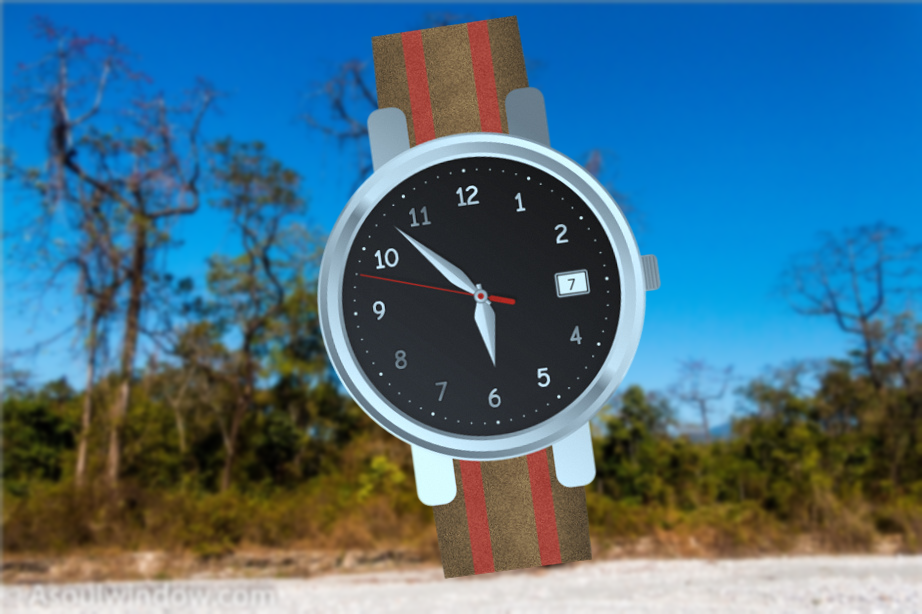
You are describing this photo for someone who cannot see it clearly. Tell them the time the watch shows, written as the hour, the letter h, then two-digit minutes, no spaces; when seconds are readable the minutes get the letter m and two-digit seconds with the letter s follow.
5h52m48s
